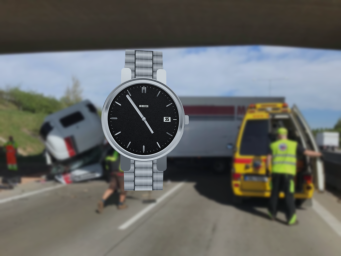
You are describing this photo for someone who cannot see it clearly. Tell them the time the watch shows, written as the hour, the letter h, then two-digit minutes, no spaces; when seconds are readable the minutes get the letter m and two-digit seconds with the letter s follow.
4h54
